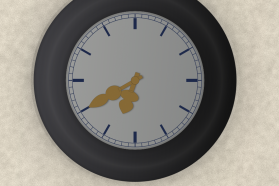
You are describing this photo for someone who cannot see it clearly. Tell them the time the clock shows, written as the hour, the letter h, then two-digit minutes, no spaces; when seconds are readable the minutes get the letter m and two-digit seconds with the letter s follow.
6h40
